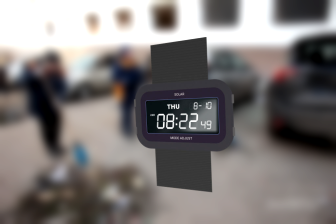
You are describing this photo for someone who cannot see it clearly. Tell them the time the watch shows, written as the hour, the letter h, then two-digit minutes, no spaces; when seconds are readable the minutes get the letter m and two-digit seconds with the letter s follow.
8h22m49s
